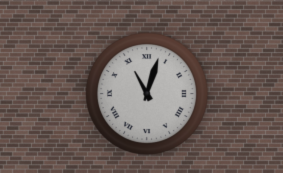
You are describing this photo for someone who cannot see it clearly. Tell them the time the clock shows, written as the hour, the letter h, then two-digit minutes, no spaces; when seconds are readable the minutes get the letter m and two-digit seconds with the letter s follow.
11h03
